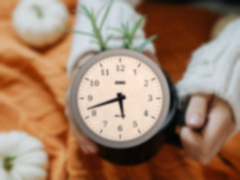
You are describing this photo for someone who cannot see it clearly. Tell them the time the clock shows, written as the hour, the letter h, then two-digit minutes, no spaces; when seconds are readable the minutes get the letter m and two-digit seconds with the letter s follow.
5h42
